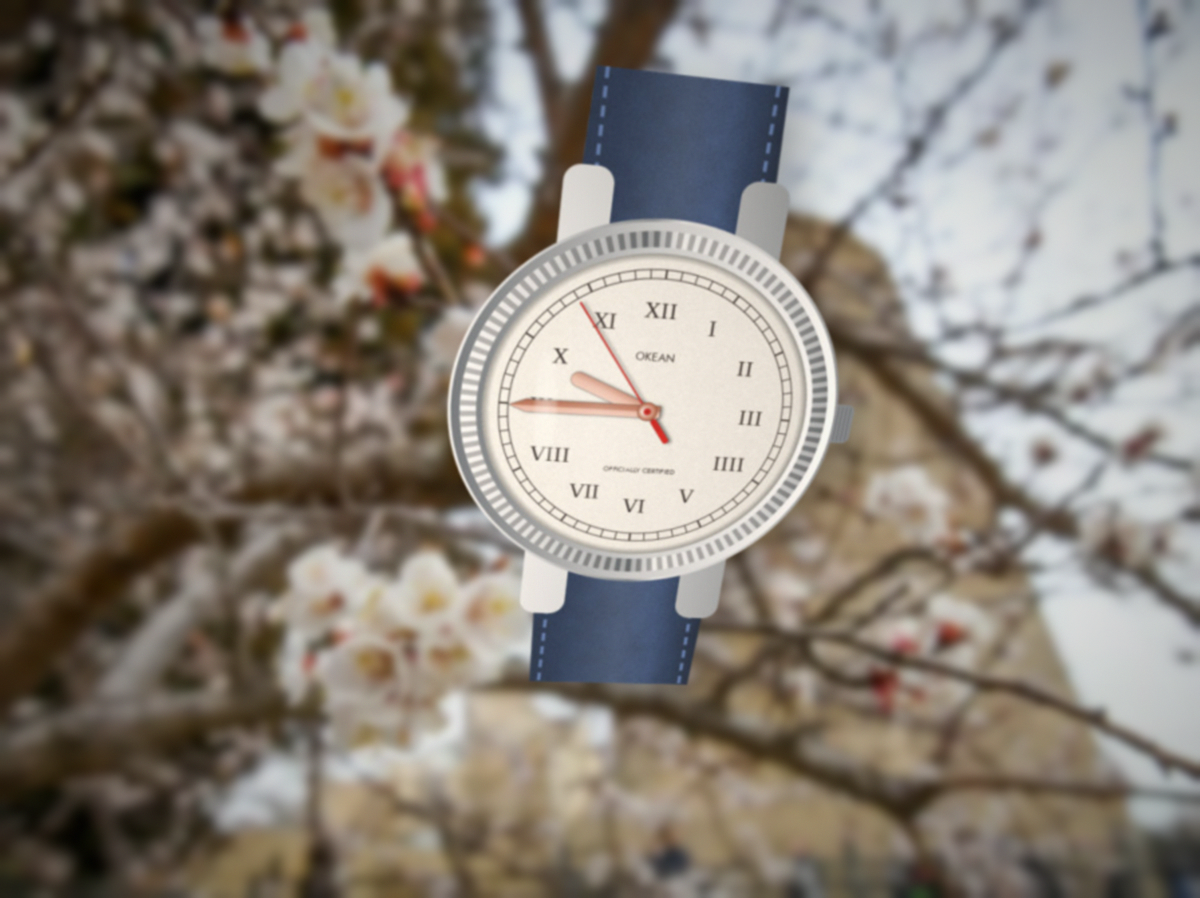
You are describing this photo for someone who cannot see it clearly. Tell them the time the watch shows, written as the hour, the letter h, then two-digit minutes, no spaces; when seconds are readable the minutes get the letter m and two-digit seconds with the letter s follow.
9h44m54s
